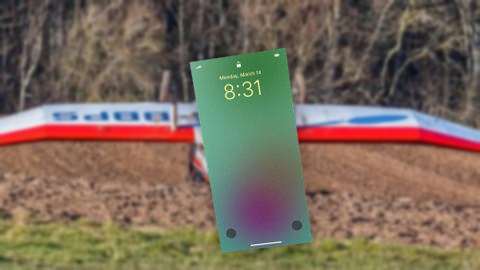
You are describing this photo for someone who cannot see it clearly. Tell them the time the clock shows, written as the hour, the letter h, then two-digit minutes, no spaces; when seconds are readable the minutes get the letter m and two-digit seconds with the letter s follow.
8h31
